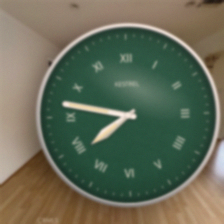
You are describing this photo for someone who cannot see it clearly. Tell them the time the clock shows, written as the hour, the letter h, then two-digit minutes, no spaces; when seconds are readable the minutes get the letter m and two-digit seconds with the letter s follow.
7h47
